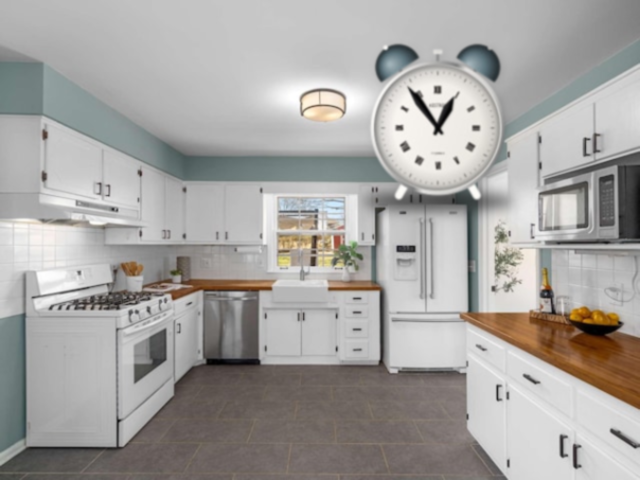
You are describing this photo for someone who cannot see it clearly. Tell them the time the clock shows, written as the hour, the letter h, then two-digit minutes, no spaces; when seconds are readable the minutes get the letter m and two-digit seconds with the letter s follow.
12h54
